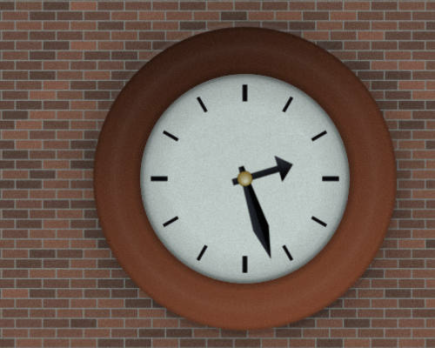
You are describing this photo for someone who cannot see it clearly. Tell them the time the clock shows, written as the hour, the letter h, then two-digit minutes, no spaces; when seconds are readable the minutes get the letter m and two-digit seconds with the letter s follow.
2h27
